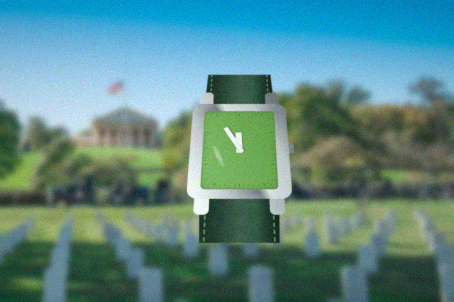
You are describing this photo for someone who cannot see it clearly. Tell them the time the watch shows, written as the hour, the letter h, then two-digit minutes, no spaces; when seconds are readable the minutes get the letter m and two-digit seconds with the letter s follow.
11h55
